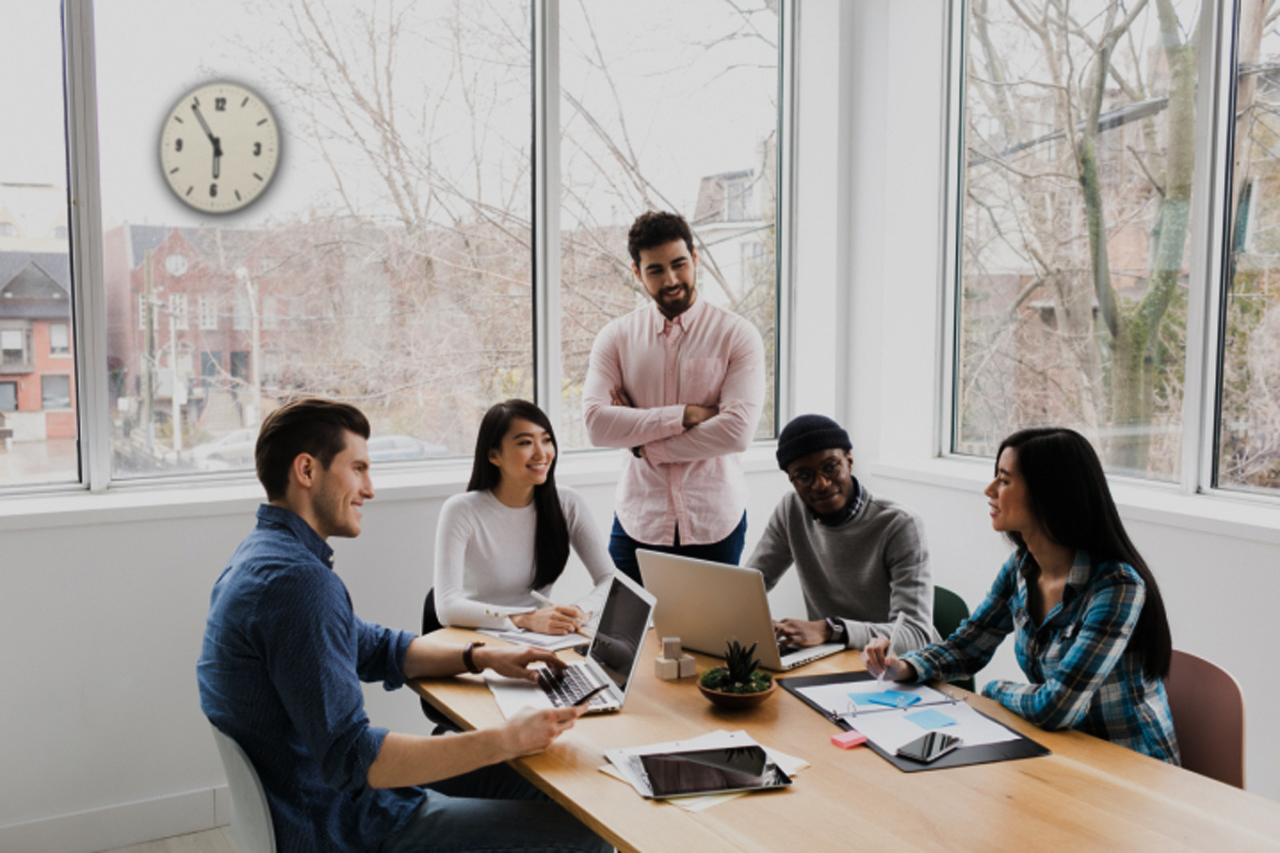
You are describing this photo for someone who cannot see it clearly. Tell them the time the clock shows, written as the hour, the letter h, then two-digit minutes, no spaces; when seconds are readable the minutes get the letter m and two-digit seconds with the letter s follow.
5h54
